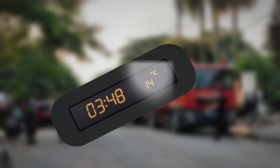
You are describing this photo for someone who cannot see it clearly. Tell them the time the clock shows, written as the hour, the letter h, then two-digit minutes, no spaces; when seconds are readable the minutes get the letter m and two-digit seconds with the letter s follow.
3h48
